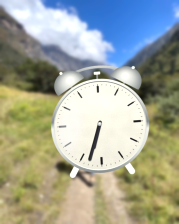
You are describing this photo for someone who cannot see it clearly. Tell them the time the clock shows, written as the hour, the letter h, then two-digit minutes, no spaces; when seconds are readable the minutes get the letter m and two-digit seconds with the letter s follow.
6h33
